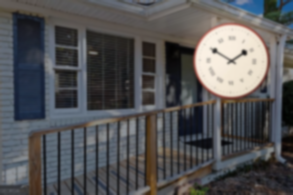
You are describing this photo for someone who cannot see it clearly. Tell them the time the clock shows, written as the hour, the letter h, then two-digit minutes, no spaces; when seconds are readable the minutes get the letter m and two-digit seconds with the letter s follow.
1h50
